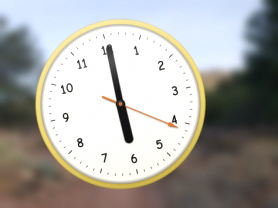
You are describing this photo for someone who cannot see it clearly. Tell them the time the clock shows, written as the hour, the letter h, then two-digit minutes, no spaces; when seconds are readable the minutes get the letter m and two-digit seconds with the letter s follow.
6h00m21s
